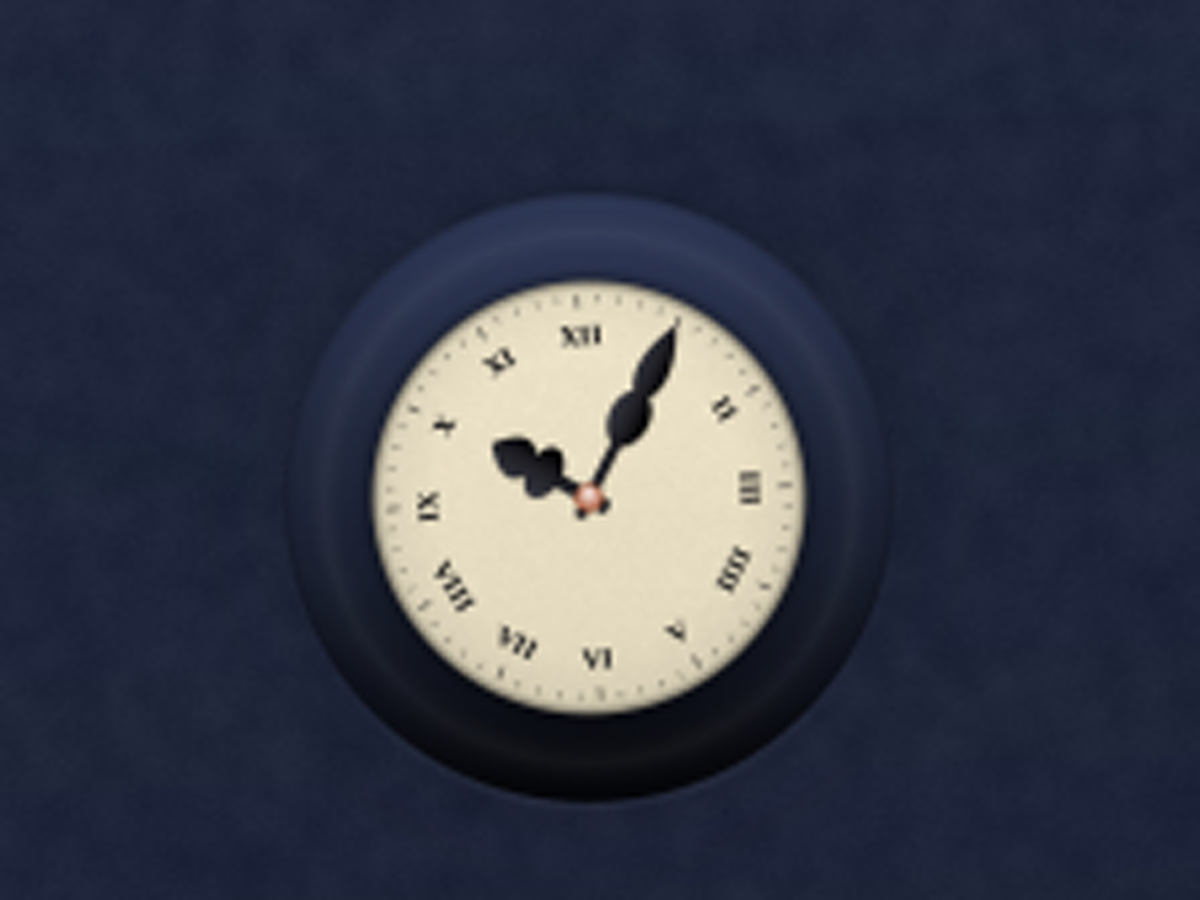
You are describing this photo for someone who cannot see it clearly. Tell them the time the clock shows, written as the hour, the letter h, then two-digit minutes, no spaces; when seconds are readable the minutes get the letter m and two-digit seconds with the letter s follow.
10h05
